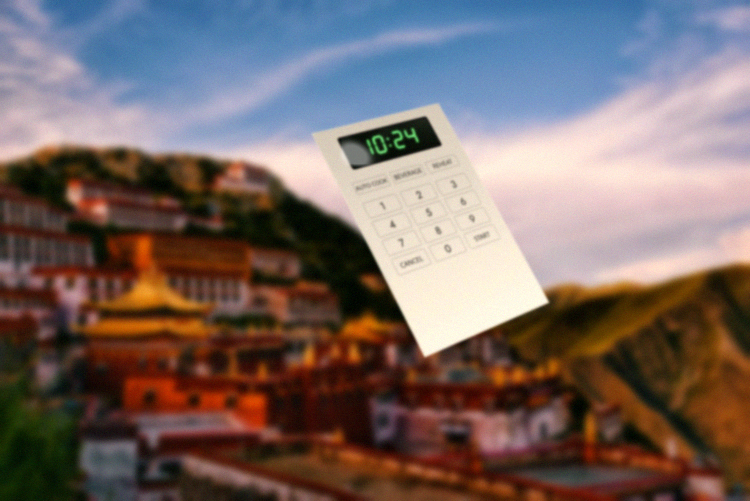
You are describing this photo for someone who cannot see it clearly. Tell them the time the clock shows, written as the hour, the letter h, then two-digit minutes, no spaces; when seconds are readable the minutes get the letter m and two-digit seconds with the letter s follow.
10h24
